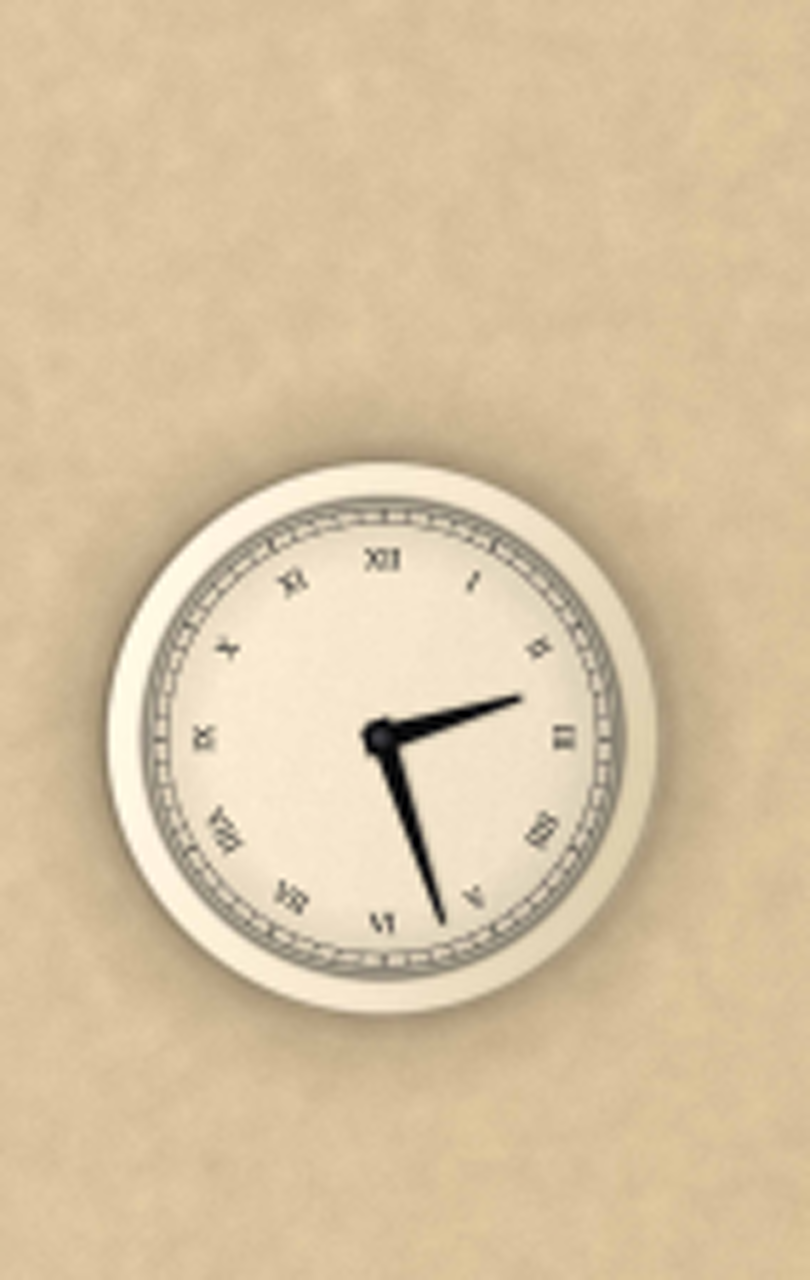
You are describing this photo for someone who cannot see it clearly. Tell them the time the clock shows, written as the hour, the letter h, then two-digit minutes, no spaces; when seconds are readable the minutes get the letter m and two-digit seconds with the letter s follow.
2h27
